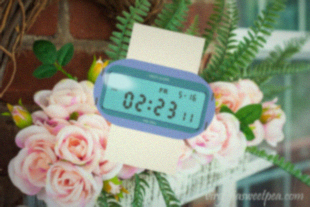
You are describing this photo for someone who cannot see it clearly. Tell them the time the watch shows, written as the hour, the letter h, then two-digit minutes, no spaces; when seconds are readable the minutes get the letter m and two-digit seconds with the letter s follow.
2h23m11s
